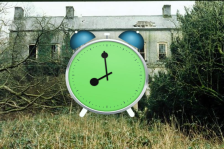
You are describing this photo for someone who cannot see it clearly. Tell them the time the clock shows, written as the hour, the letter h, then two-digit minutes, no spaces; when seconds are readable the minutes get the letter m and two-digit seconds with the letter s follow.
7h59
